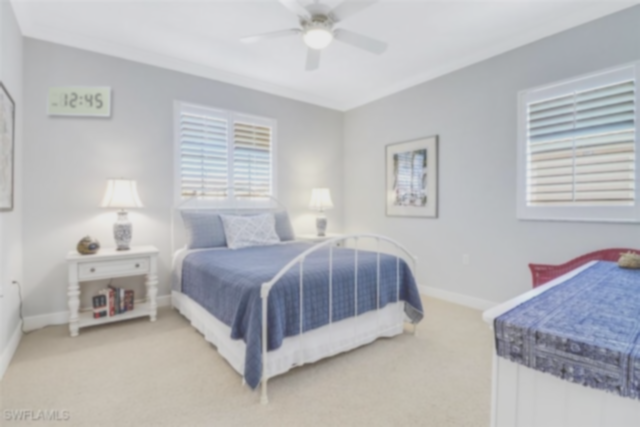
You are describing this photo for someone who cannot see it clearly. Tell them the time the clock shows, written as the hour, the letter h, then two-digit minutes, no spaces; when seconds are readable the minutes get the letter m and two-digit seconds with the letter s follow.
12h45
